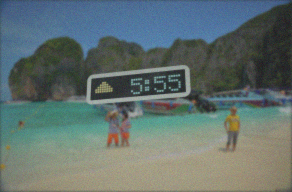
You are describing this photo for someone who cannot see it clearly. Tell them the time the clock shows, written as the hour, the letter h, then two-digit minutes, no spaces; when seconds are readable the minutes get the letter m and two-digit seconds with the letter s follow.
5h55
